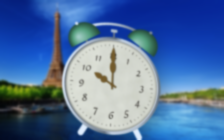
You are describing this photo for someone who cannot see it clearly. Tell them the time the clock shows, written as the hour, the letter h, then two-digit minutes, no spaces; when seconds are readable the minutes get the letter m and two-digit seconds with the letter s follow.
10h00
